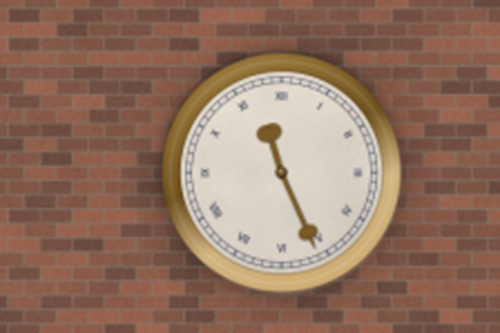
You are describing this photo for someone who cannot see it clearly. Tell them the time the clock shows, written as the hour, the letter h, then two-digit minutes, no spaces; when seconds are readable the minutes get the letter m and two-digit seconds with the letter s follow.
11h26
